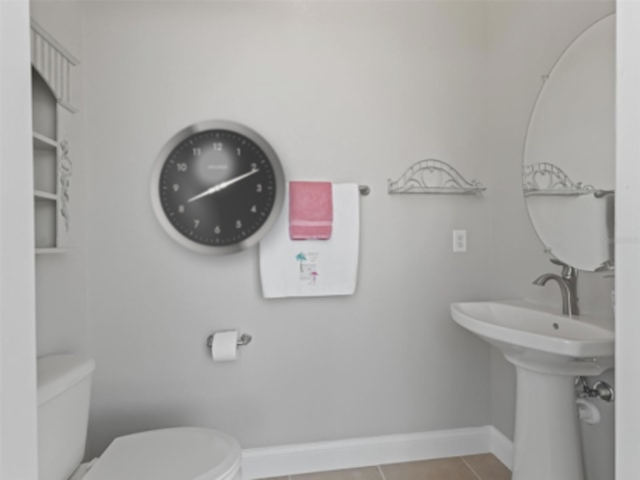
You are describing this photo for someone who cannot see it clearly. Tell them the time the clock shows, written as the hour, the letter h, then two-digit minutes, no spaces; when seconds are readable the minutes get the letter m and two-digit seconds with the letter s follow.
8h11
